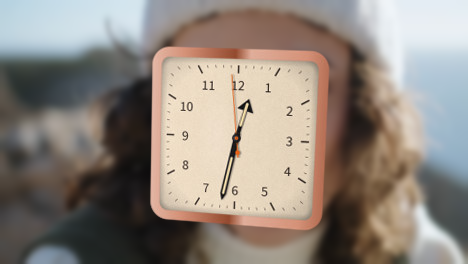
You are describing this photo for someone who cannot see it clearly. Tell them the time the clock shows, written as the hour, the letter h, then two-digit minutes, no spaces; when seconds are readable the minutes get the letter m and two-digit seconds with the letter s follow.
12h31m59s
